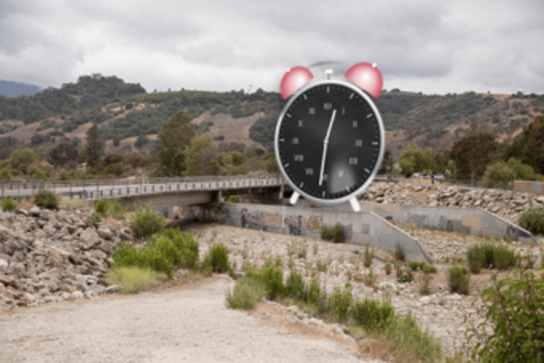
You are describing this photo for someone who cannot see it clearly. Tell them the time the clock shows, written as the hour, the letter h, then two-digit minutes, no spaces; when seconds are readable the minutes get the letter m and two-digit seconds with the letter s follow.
12h31
